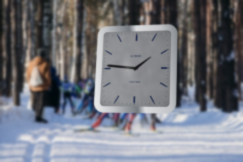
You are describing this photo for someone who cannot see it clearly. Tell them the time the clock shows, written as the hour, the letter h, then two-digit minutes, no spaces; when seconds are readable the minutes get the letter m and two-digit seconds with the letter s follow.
1h46
